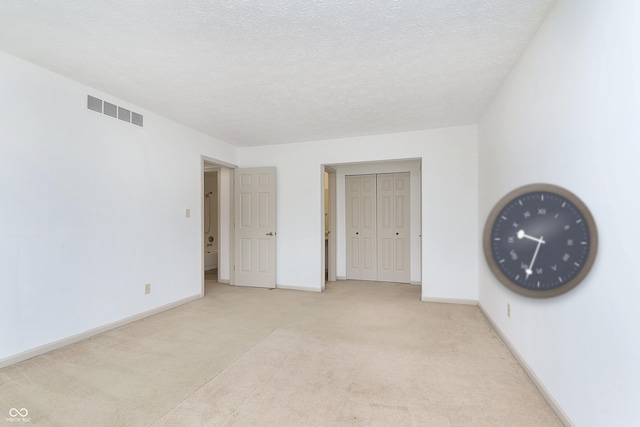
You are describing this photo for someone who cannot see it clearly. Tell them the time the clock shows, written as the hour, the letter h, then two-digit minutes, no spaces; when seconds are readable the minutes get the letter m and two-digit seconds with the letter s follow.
9h33
